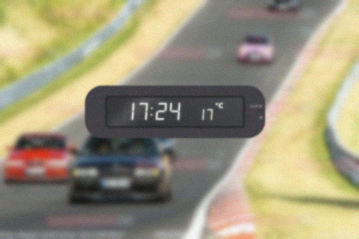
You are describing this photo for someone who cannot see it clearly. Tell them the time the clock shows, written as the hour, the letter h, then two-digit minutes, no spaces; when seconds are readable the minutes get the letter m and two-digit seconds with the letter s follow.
17h24
